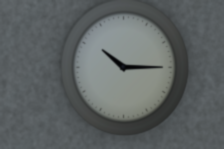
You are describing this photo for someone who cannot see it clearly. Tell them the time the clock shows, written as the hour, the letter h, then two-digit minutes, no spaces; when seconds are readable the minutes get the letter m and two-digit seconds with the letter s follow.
10h15
